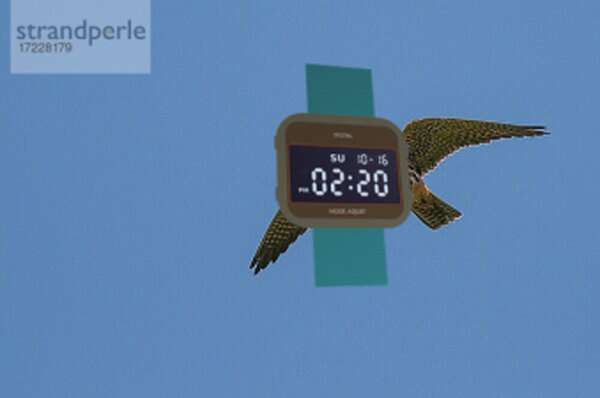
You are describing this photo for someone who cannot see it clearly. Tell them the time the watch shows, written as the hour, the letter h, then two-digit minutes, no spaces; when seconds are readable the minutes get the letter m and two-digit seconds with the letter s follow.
2h20
